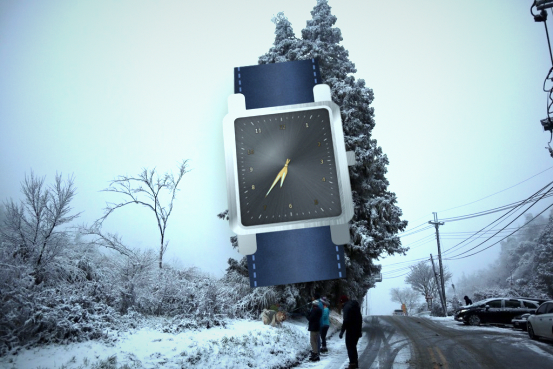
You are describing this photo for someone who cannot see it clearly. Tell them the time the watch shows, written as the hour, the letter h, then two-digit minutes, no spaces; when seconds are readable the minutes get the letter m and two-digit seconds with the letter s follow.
6h36
